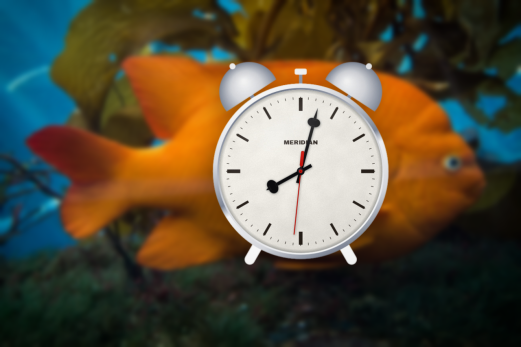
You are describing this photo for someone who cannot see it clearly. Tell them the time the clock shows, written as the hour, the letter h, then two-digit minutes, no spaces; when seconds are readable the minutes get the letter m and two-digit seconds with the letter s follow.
8h02m31s
